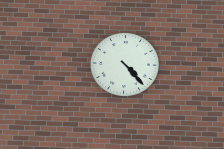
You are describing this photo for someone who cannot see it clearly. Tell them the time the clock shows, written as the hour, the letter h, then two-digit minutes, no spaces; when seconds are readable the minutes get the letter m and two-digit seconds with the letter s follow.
4h23
